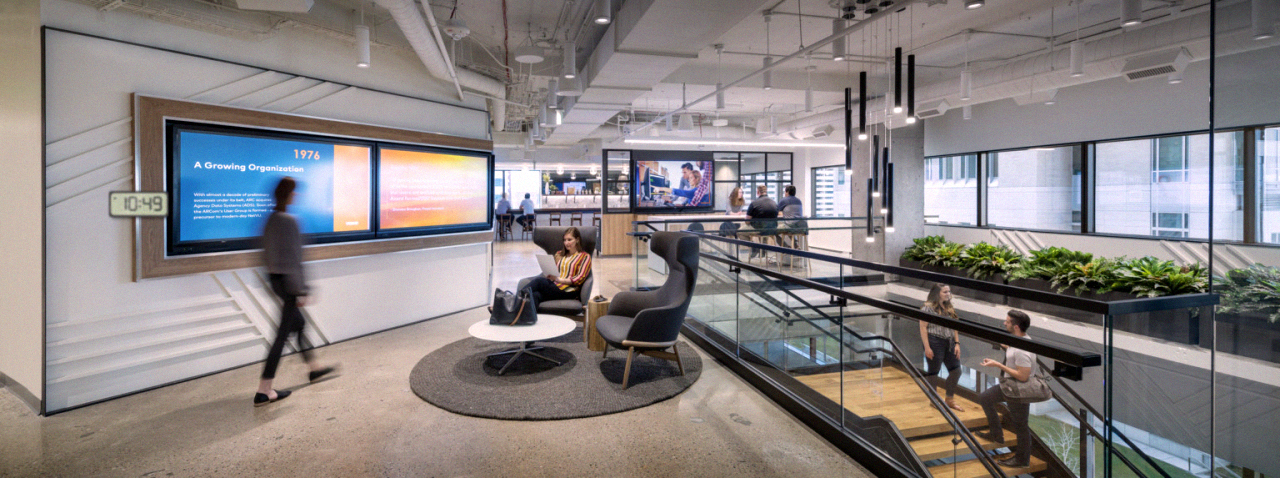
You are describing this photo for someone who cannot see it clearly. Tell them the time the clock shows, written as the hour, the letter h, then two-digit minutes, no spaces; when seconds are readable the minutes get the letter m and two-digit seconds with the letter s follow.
10h49
